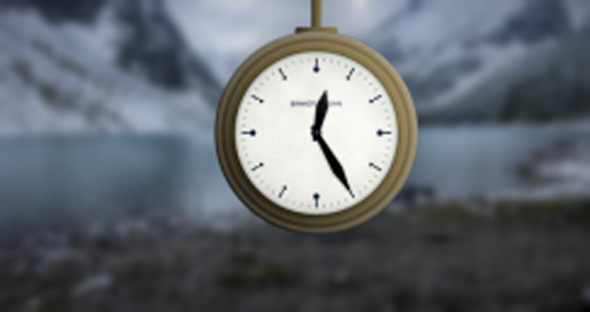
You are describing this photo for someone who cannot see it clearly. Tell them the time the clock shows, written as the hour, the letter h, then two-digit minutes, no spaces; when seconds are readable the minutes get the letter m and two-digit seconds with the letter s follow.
12h25
